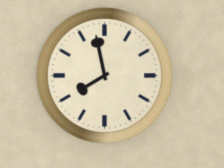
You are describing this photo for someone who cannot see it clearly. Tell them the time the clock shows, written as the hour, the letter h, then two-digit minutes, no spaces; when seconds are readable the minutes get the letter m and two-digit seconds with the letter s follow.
7h58
